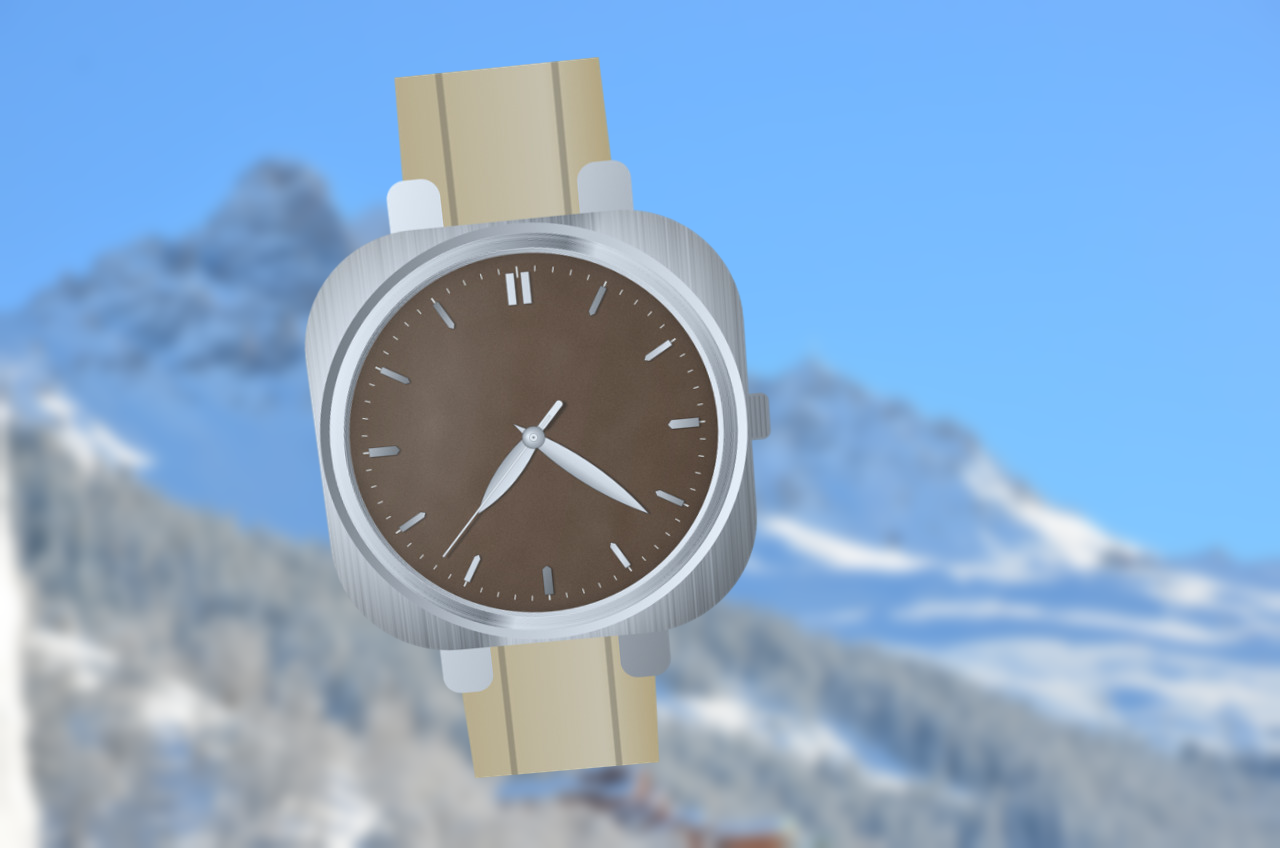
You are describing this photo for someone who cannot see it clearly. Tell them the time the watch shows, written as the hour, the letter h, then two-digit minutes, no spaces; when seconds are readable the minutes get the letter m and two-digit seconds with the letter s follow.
7h21m37s
